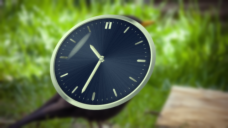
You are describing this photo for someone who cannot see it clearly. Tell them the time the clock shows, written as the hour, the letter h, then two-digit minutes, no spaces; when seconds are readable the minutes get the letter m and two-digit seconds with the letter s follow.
10h33
